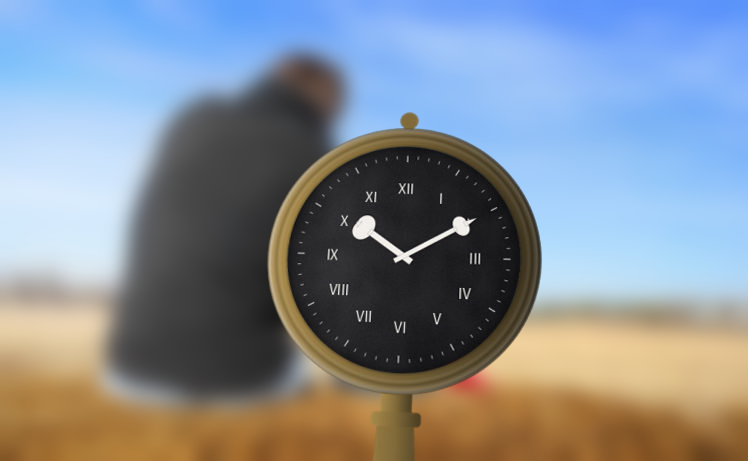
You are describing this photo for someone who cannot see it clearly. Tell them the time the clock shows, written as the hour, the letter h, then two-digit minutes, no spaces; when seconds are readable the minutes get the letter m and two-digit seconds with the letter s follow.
10h10
